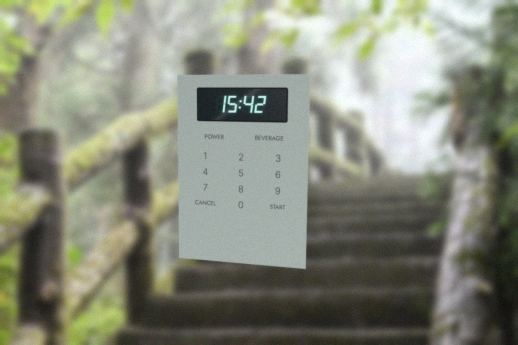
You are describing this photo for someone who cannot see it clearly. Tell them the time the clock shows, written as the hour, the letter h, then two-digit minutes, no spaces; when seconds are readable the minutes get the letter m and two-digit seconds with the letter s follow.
15h42
